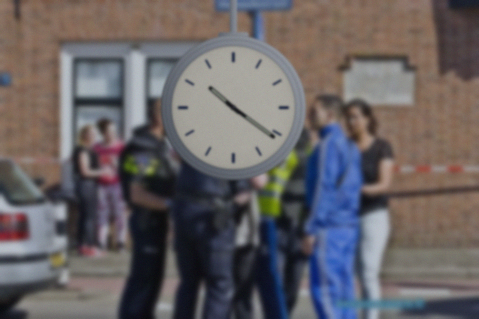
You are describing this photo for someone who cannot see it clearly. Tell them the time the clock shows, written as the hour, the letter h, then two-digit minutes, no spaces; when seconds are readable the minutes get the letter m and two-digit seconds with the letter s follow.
10h21
